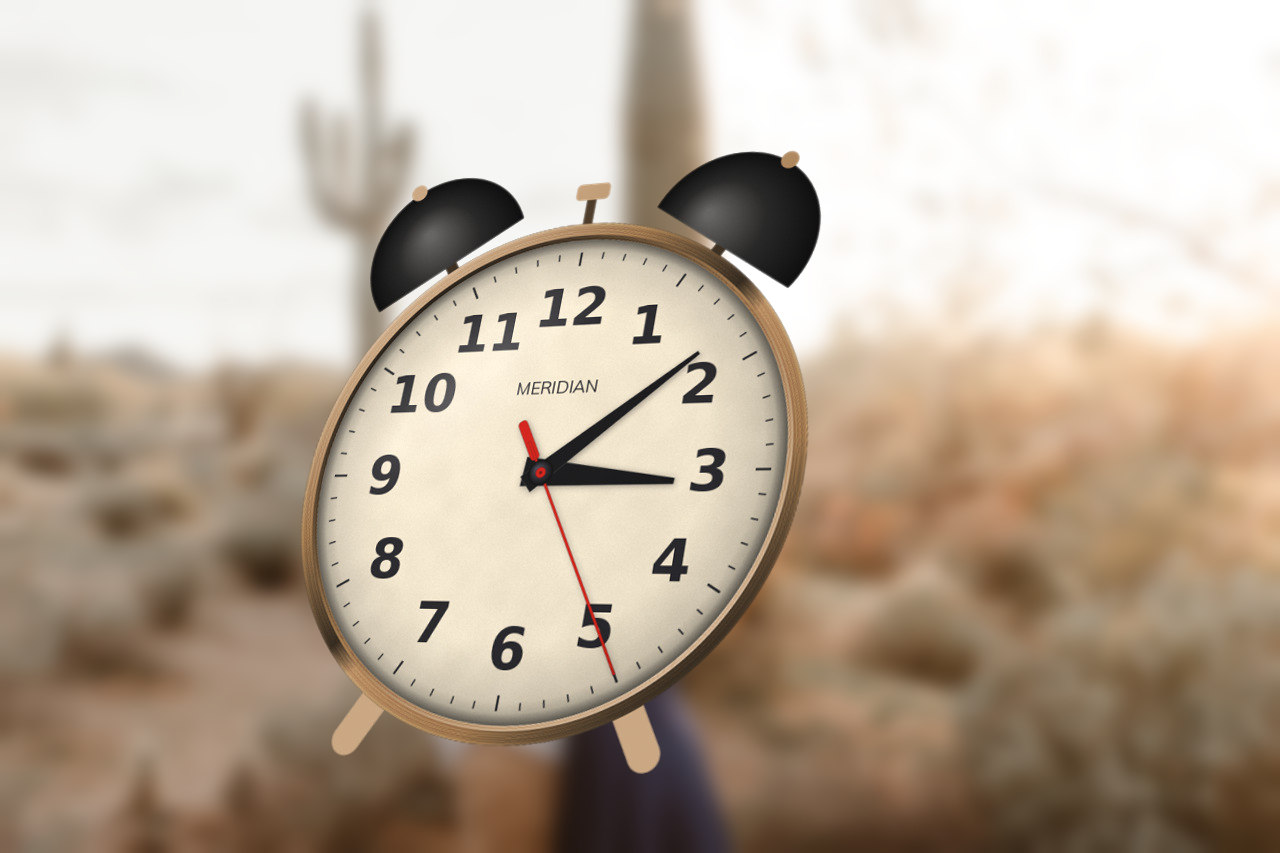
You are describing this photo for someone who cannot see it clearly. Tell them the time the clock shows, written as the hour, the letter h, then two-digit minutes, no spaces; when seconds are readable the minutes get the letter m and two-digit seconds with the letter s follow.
3h08m25s
